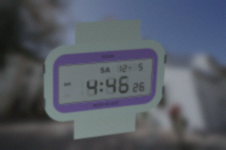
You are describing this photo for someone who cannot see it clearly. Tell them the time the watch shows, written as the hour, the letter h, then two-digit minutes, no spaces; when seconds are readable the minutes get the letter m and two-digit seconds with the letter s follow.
4h46
